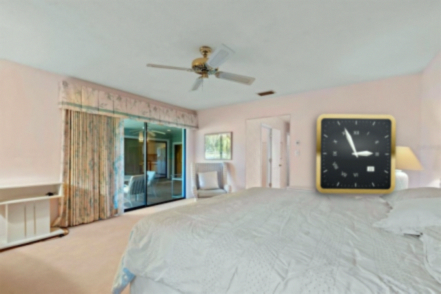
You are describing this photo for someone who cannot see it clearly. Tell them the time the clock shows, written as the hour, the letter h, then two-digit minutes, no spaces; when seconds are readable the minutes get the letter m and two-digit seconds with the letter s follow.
2h56
